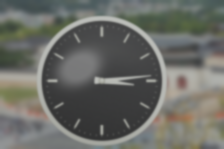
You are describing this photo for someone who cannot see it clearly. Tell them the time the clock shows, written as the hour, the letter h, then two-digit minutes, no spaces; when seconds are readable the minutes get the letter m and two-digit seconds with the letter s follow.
3h14
